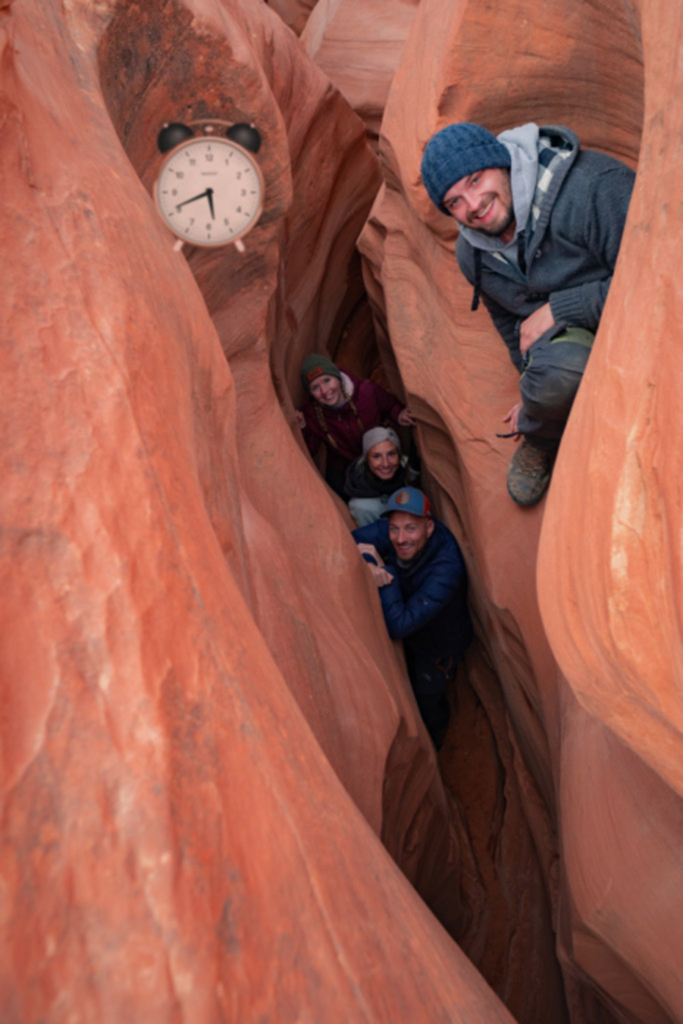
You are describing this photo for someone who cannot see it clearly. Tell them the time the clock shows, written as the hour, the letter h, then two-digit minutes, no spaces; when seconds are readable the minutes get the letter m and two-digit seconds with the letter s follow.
5h41
